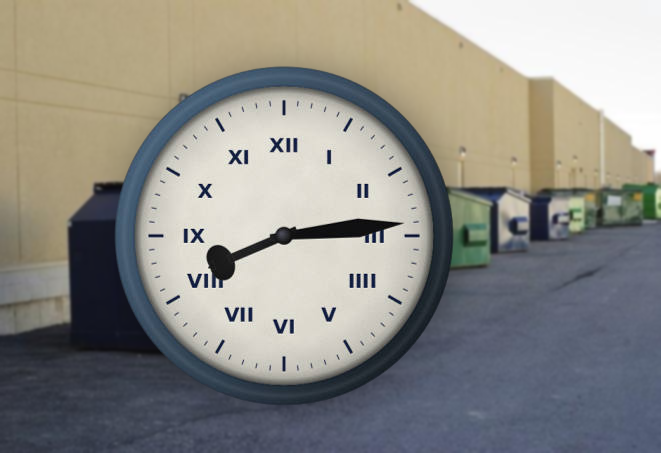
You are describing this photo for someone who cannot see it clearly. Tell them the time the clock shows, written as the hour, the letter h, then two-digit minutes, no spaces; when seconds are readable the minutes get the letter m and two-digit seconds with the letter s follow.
8h14
